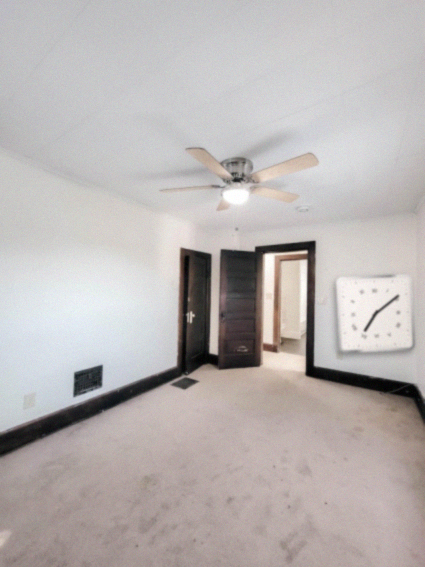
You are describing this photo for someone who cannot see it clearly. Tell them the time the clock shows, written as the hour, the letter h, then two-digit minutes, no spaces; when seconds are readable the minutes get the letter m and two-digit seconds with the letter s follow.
7h09
